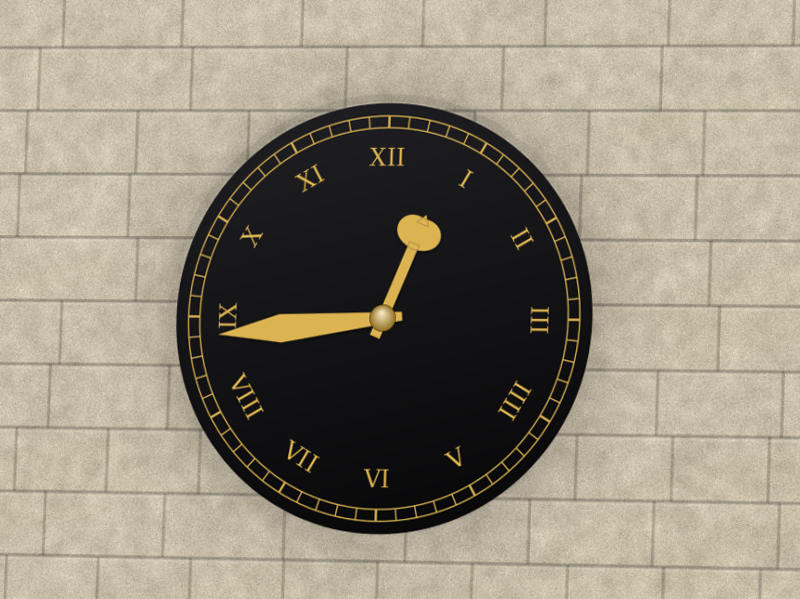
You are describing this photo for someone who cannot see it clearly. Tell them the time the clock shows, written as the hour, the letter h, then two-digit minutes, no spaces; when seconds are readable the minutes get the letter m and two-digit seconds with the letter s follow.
12h44
